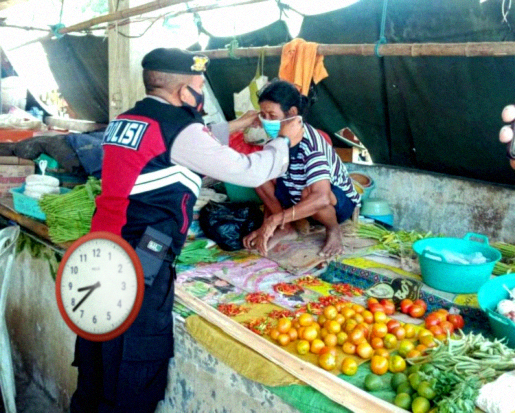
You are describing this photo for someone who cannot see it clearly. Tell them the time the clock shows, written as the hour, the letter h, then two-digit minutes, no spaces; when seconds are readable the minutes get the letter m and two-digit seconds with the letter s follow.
8h38
